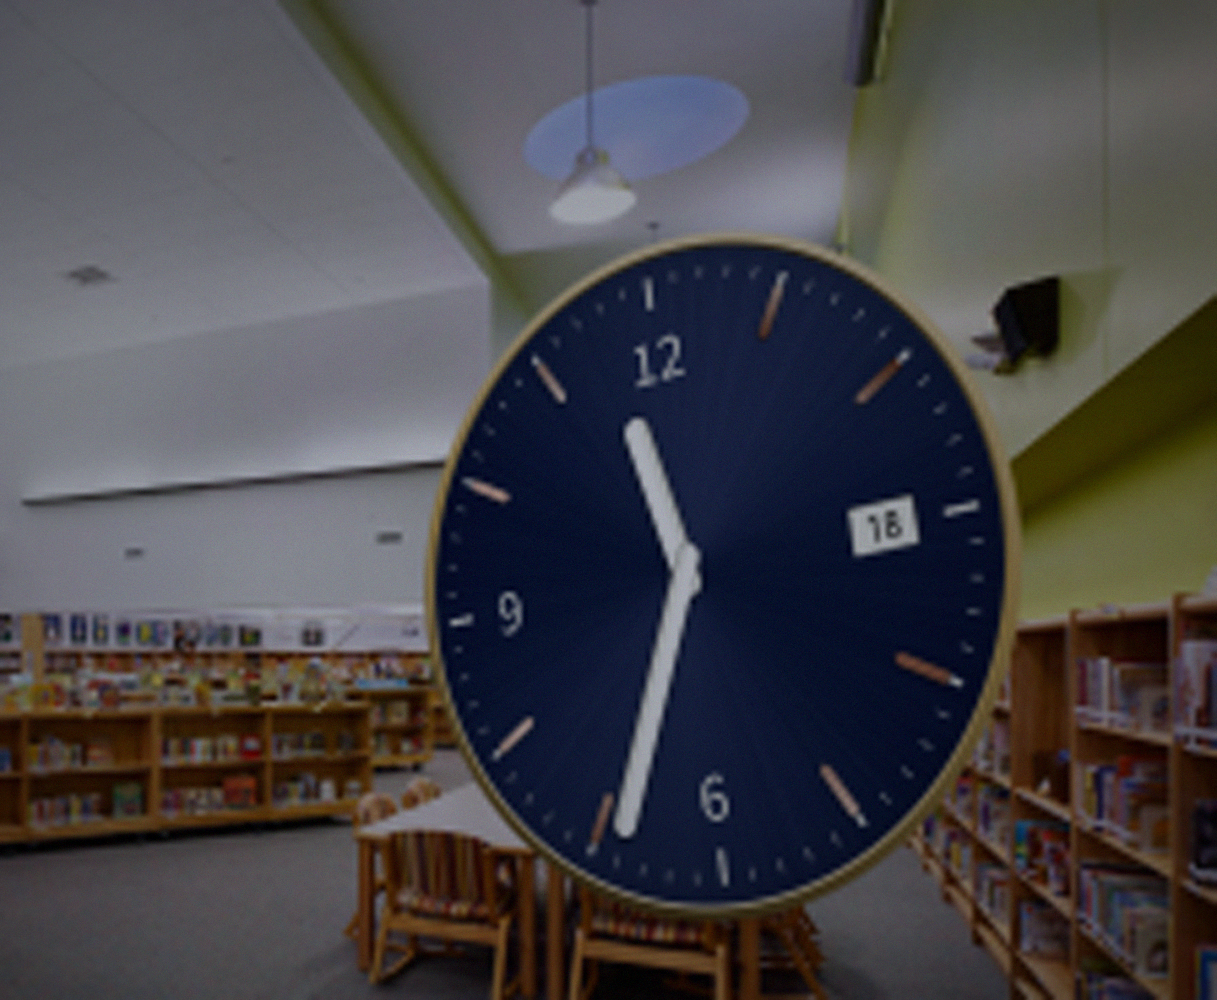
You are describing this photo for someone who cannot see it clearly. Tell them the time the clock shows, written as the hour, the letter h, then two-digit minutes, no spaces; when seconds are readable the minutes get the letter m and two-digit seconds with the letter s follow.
11h34
